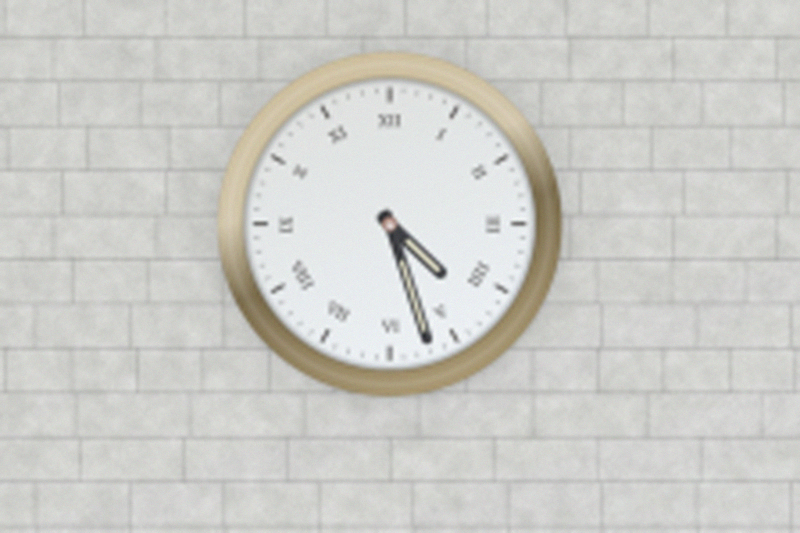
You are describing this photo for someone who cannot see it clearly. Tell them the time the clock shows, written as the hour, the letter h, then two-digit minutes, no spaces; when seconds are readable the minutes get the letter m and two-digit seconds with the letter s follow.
4h27
